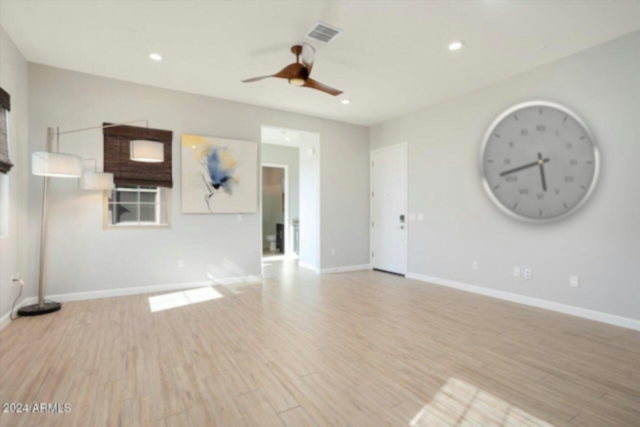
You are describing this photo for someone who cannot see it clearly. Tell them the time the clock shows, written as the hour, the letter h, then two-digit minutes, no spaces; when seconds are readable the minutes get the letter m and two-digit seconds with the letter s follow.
5h42
